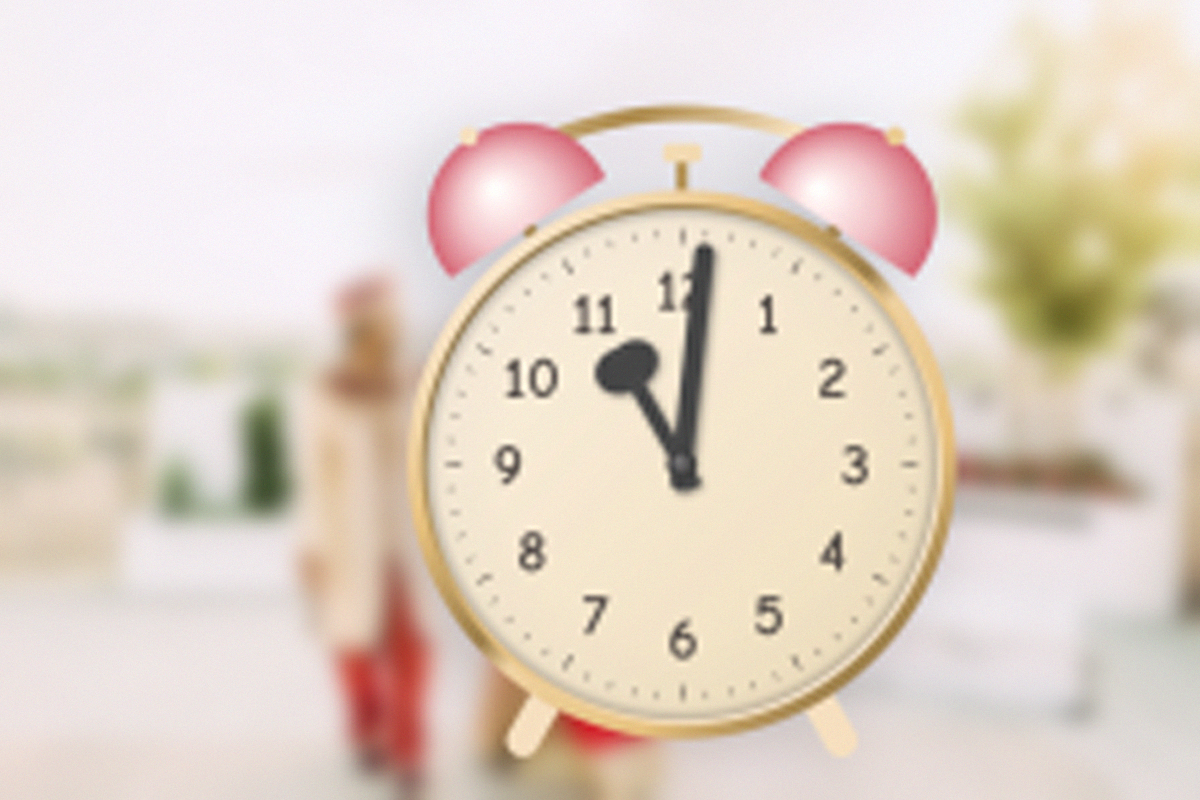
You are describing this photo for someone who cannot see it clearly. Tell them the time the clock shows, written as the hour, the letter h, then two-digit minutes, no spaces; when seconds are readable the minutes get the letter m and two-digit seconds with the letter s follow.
11h01
